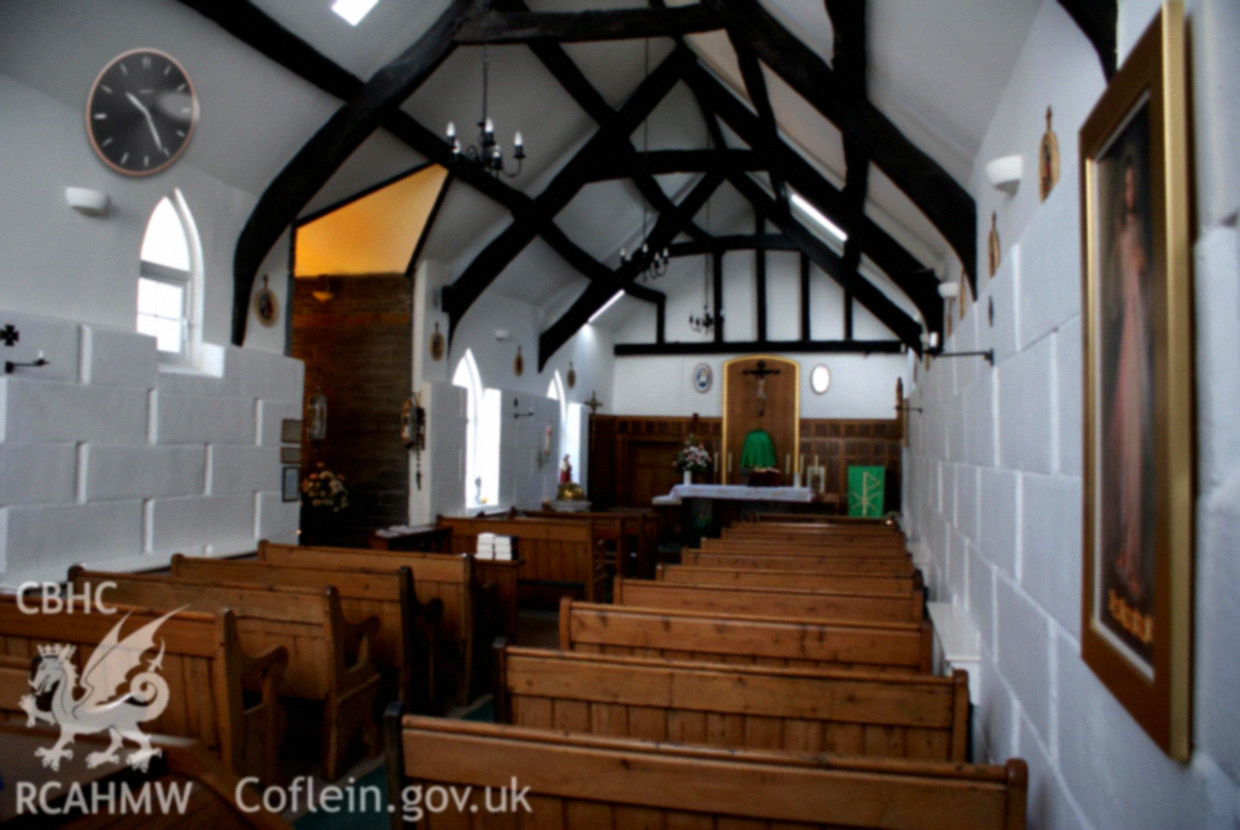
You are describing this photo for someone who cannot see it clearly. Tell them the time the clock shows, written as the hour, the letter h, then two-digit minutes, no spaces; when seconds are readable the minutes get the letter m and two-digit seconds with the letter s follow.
10h26
